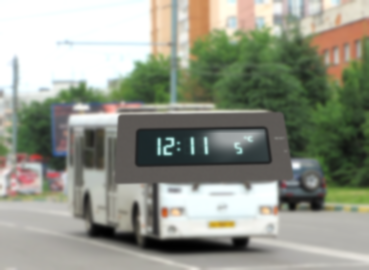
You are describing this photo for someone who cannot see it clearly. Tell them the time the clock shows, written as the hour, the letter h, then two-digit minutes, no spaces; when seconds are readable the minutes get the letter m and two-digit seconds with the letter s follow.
12h11
